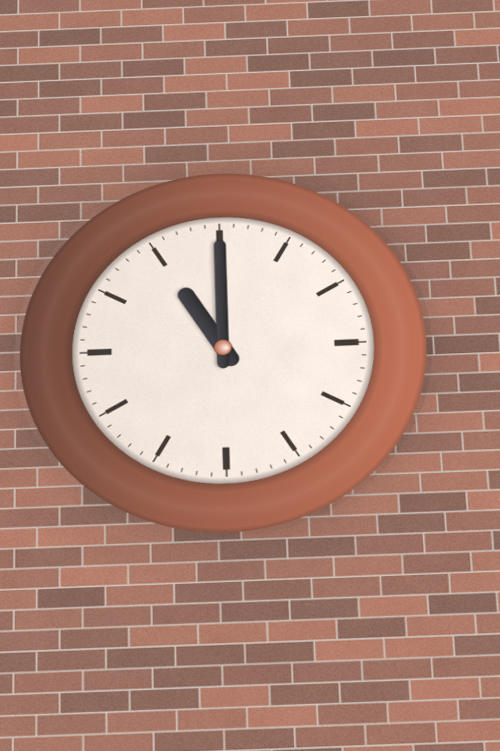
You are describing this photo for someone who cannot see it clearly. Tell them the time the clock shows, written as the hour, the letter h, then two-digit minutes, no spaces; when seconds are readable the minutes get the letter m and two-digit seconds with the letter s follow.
11h00
